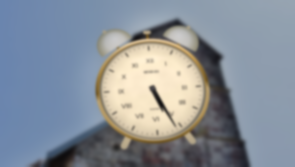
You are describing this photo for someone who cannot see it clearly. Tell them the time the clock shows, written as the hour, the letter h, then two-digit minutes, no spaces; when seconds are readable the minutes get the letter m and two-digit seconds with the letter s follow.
5h26
